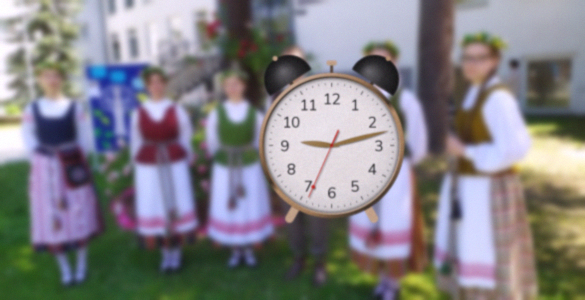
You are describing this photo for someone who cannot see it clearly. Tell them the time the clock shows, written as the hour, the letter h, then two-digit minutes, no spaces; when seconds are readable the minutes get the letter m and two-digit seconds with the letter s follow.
9h12m34s
